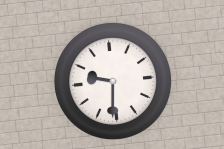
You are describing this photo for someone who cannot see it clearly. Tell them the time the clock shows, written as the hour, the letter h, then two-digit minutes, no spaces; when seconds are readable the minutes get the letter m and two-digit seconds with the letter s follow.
9h31
